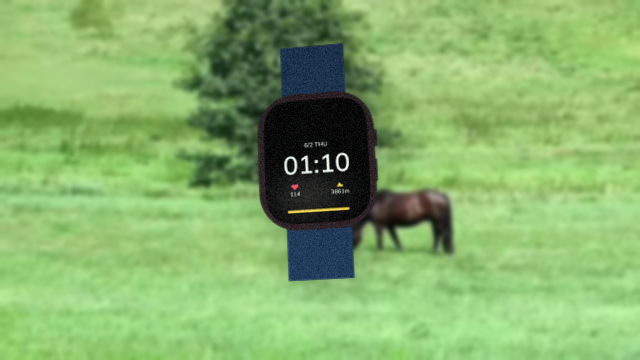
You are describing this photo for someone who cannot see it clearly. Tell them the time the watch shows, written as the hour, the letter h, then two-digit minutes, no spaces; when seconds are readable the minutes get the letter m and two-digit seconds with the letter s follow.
1h10
